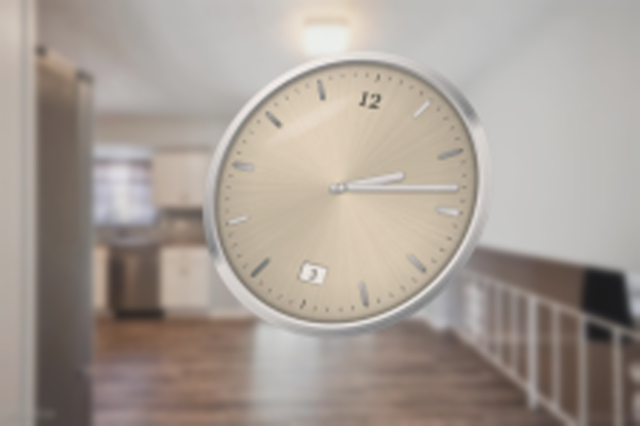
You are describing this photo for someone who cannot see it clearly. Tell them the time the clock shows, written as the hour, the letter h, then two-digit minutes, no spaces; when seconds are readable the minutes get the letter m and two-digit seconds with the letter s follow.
2h13
